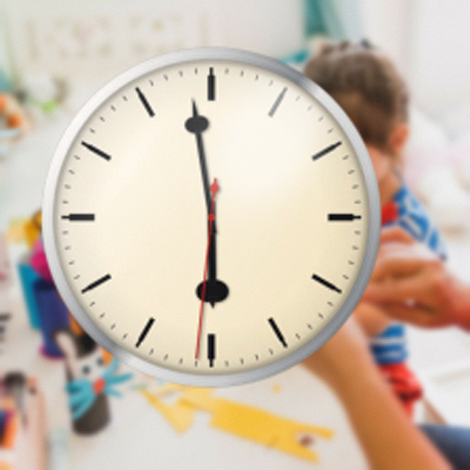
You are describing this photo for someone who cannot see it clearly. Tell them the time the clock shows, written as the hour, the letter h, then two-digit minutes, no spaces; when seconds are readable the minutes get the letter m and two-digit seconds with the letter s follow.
5h58m31s
